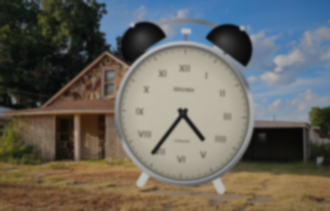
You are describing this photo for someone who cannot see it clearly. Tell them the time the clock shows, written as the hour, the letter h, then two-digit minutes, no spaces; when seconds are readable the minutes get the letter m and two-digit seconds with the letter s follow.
4h36
